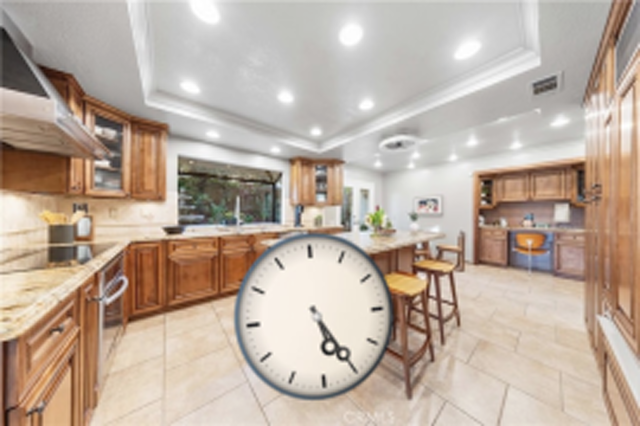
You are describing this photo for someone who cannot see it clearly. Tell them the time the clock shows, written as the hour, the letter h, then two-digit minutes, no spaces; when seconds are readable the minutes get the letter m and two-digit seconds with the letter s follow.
5h25
